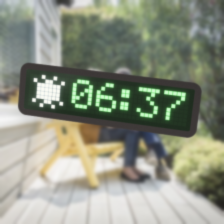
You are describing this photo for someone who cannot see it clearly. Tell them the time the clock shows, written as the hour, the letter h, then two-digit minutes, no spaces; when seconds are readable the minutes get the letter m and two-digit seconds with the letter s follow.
6h37
